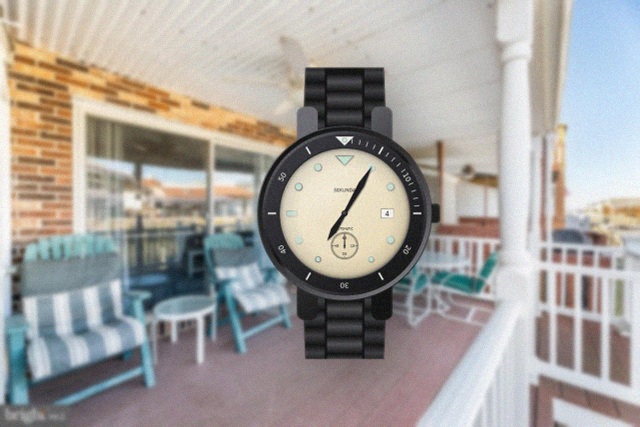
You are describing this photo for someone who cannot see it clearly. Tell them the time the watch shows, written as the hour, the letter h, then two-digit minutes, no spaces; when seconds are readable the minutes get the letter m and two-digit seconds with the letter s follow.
7h05
